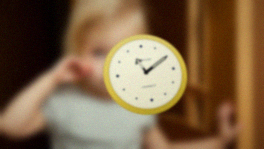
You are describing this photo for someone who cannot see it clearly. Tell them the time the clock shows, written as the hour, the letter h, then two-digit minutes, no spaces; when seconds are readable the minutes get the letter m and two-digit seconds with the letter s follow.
11h10
